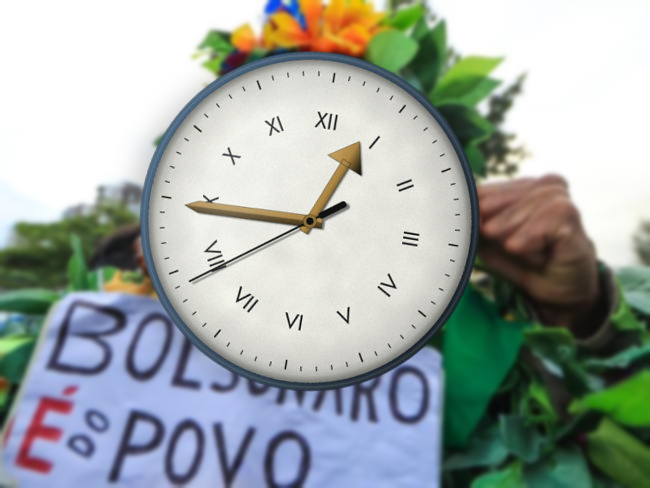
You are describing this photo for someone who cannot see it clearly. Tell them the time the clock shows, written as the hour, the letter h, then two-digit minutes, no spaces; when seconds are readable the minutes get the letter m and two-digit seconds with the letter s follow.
12h44m39s
